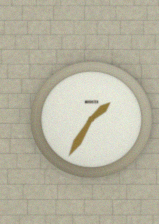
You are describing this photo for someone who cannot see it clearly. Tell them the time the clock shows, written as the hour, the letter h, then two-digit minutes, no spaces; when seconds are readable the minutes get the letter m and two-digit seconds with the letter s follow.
1h35
